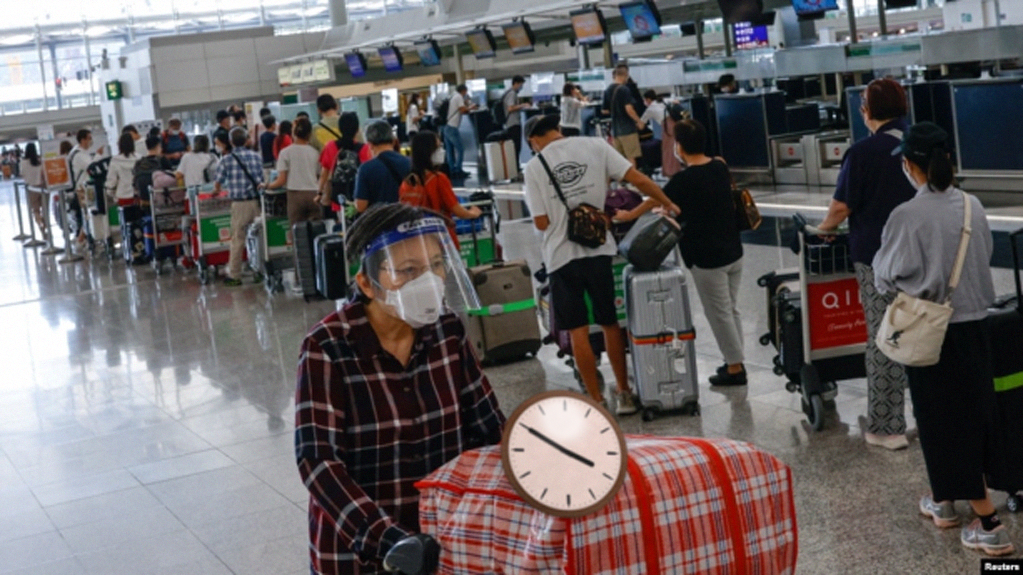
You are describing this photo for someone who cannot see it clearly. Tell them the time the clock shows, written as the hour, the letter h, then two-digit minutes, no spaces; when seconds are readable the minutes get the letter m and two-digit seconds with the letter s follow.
3h50
